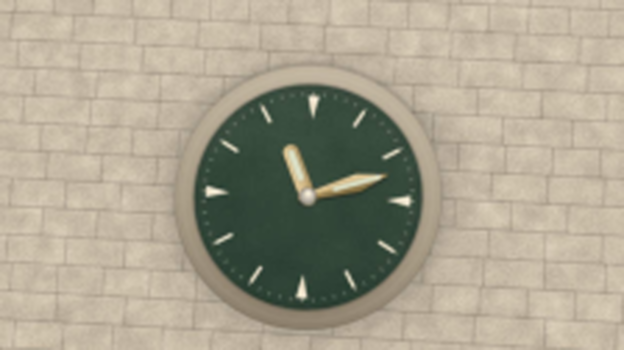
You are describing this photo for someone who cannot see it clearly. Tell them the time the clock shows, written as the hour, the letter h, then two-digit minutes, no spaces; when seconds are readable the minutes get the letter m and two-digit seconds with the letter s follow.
11h12
